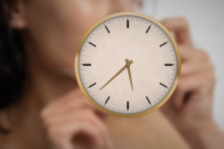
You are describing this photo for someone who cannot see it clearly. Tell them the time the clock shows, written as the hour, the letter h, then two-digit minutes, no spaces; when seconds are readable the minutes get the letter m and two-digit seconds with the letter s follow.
5h38
